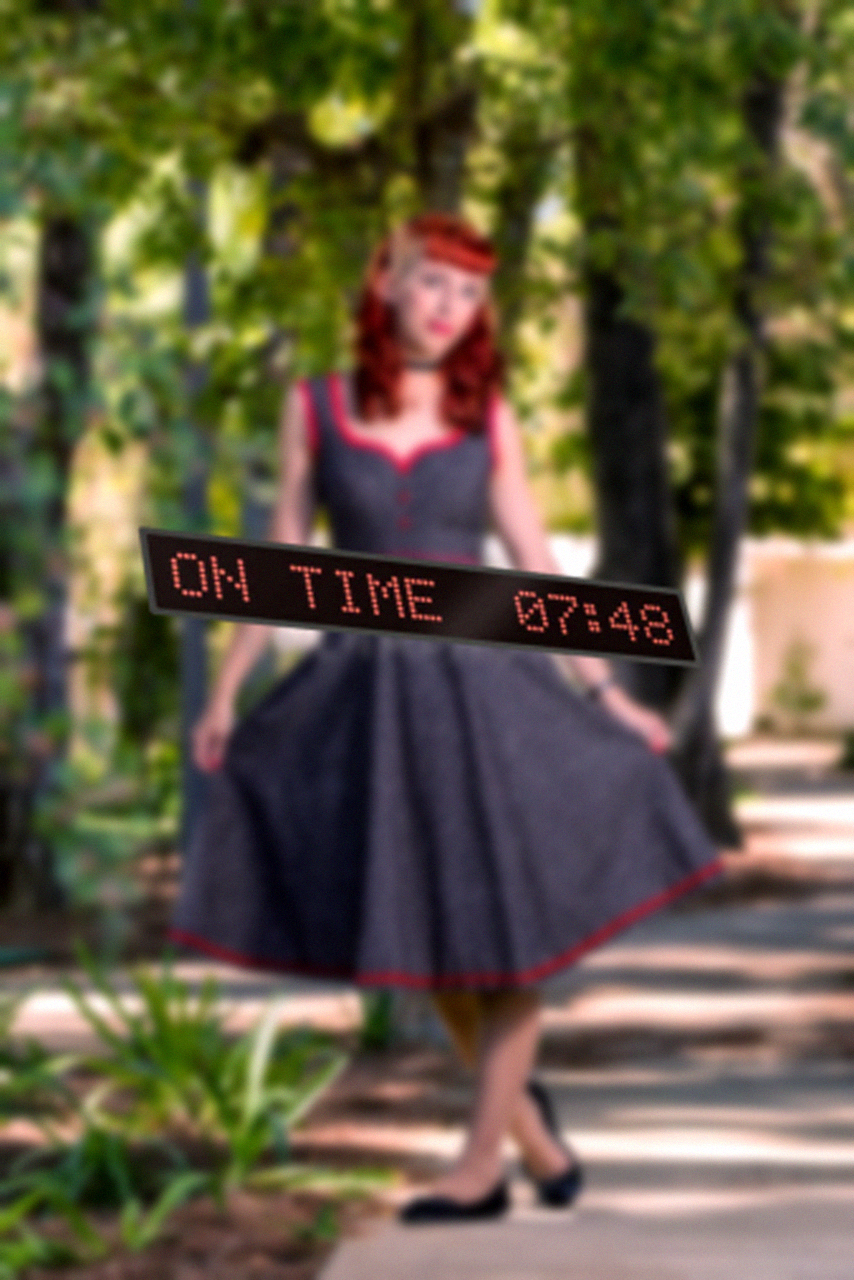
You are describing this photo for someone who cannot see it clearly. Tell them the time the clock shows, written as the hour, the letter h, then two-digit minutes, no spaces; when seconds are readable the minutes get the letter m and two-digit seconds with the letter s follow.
7h48
